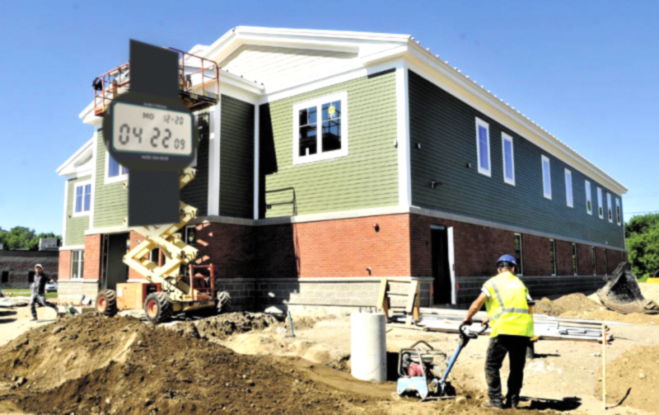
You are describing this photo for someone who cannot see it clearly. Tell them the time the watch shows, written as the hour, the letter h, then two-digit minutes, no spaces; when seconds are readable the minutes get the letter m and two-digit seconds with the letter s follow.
4h22
